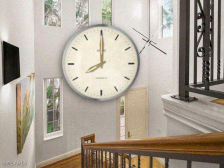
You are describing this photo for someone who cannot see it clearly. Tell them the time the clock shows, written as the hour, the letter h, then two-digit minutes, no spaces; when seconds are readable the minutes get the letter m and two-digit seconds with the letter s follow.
8h00
